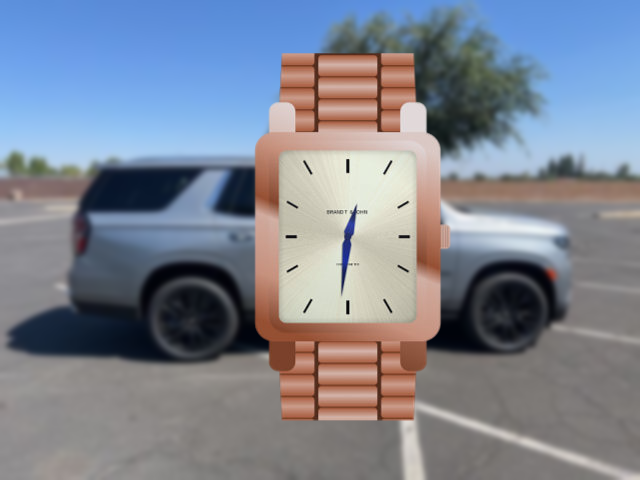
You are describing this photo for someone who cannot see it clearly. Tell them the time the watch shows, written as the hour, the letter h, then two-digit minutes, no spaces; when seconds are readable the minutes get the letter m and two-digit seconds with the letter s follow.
12h31
